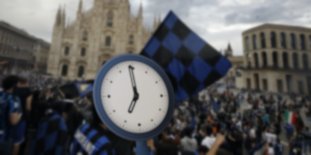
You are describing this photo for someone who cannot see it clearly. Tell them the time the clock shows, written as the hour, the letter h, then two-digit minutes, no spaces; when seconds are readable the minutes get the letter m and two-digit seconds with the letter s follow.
6h59
